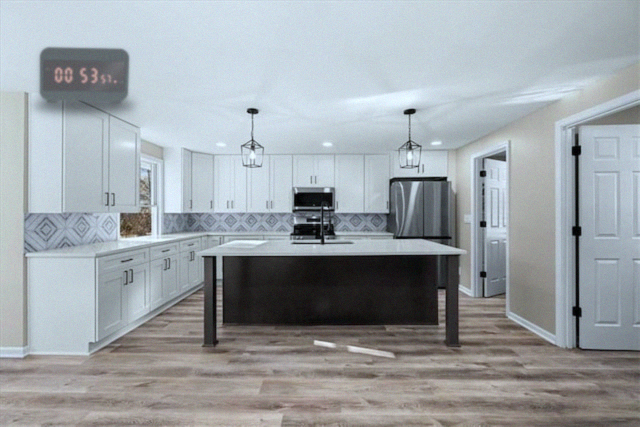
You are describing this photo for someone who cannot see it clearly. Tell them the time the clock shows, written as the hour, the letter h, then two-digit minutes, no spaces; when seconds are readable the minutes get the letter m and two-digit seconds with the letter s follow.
0h53
